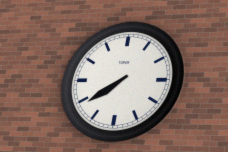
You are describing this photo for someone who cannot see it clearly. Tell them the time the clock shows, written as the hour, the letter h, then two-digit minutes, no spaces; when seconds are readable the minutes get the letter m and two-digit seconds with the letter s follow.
7h39
